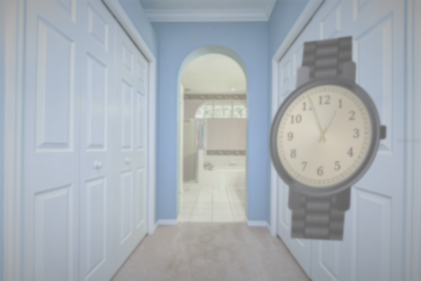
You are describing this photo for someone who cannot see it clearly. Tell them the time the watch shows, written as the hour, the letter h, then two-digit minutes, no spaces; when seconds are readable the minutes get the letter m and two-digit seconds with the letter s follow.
12h56
